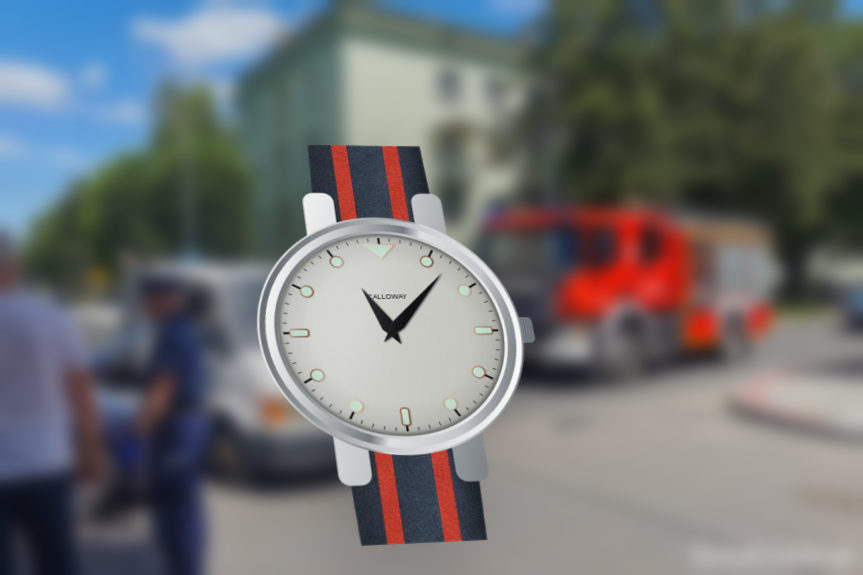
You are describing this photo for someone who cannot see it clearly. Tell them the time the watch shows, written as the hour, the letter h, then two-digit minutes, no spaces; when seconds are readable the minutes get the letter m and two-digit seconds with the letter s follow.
11h07
